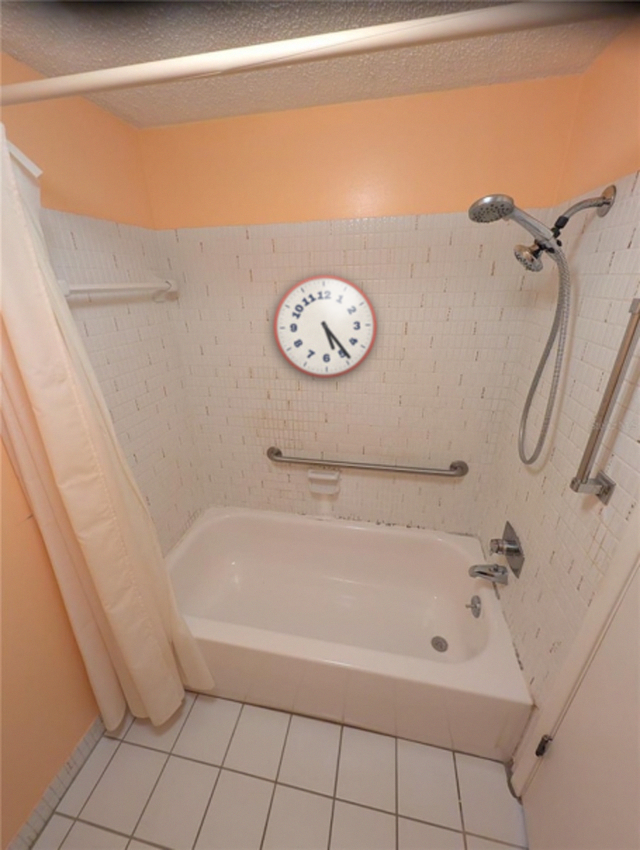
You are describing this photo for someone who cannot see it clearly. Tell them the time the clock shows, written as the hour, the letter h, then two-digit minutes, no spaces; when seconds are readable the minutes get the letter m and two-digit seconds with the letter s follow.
5h24
